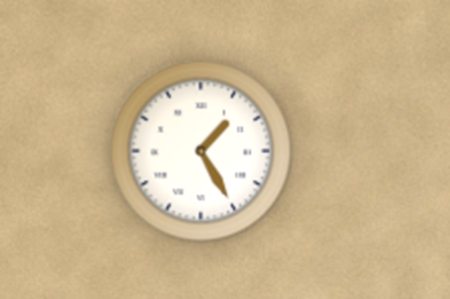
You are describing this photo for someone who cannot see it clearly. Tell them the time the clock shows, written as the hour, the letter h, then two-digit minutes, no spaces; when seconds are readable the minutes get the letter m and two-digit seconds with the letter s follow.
1h25
